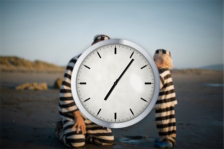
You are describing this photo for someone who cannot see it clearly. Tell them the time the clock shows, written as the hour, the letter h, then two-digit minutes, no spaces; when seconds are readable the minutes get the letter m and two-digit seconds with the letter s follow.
7h06
